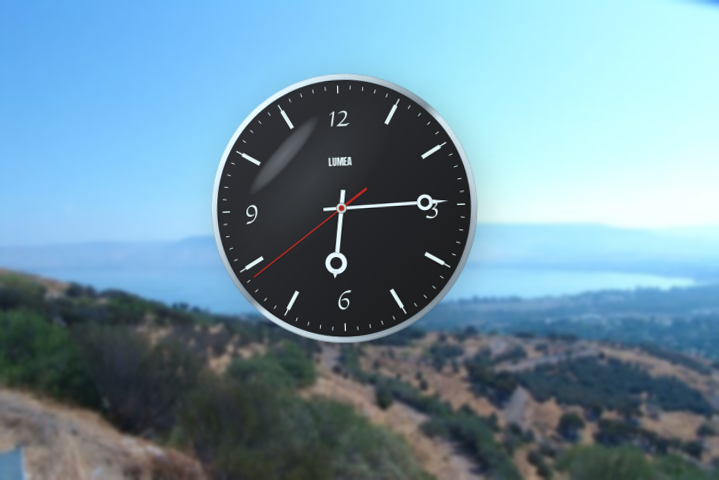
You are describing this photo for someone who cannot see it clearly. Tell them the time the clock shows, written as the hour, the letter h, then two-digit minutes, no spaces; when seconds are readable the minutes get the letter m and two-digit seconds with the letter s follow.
6h14m39s
